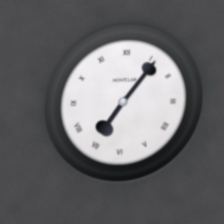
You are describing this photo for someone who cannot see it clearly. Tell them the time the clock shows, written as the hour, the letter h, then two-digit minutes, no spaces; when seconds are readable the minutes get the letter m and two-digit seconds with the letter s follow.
7h06
